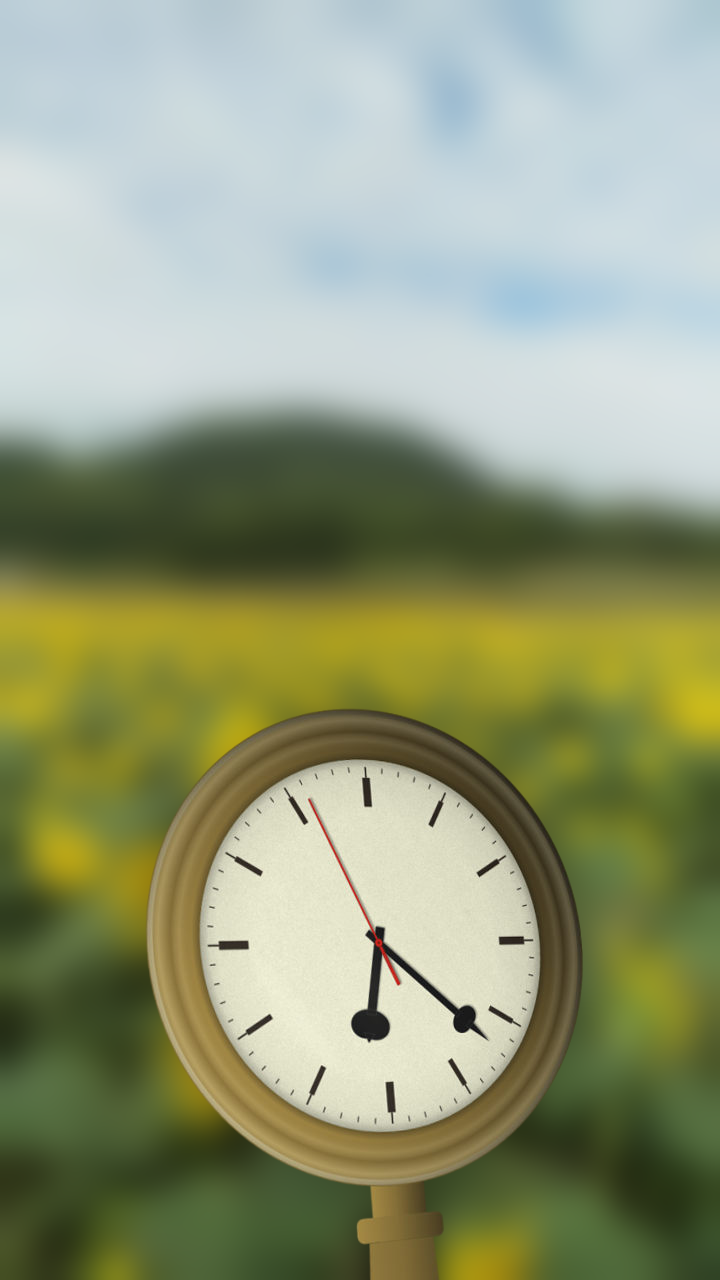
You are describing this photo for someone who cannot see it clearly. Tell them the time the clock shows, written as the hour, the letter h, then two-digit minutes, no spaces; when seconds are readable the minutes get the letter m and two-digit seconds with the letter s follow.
6h21m56s
